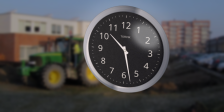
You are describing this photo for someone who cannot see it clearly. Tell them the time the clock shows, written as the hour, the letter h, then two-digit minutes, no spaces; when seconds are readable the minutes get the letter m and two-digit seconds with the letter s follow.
10h28
